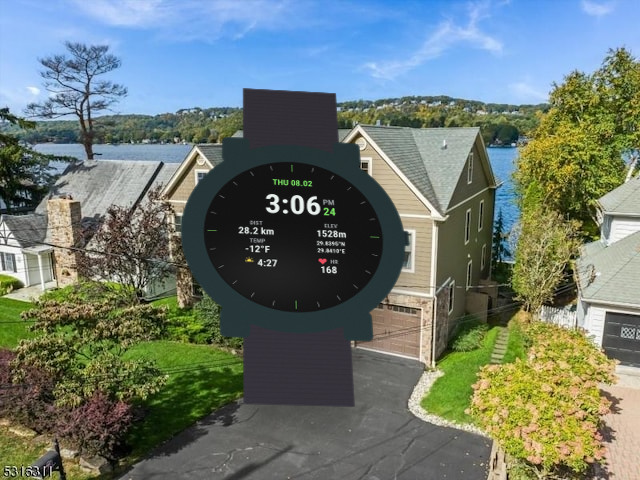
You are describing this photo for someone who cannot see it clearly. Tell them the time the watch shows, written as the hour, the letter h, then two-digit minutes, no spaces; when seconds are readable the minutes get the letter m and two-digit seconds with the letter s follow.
3h06m24s
